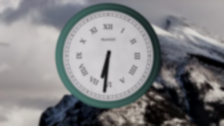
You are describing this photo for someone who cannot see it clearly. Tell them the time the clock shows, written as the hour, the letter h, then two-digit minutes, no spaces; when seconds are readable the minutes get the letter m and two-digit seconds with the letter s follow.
6h31
